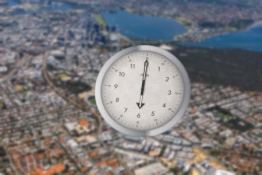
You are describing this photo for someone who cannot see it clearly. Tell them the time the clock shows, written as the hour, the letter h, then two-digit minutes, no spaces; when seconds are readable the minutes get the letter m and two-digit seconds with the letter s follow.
6h00
